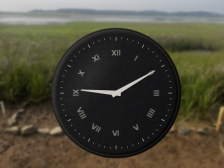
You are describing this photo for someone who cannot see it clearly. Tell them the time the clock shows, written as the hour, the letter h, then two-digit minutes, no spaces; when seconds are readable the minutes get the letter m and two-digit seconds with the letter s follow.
9h10
